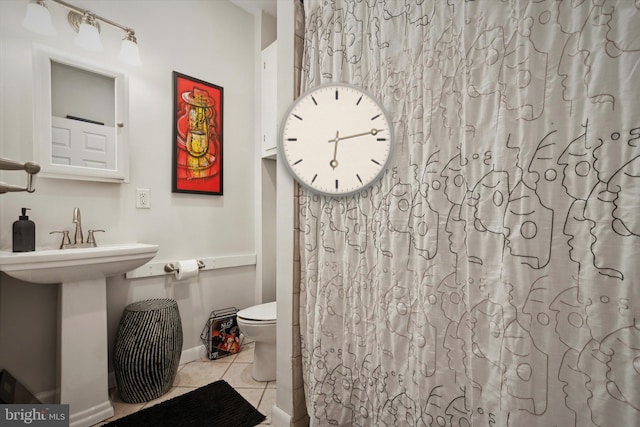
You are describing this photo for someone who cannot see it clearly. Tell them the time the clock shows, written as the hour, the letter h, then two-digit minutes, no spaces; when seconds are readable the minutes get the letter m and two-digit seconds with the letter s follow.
6h13
